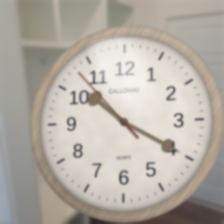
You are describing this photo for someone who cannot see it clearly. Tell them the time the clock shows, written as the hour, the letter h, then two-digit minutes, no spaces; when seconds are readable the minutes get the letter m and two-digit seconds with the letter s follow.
10h19m53s
